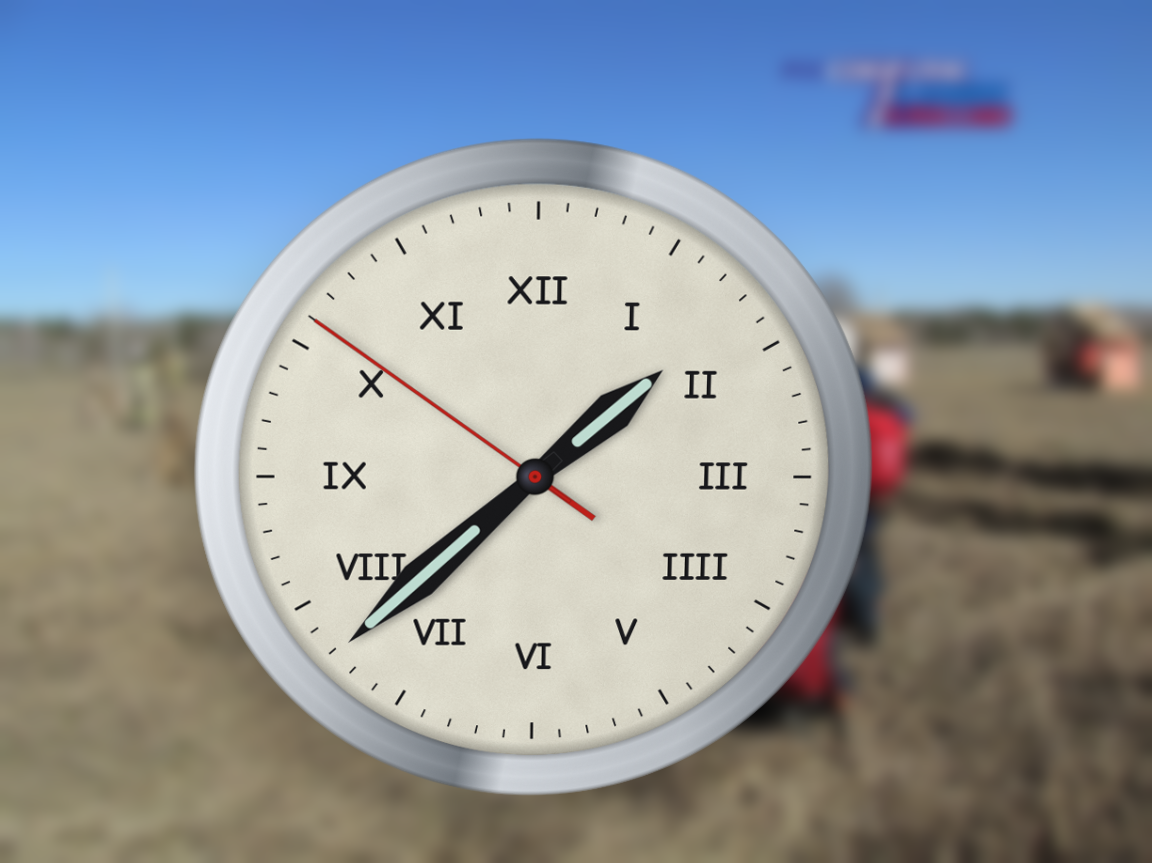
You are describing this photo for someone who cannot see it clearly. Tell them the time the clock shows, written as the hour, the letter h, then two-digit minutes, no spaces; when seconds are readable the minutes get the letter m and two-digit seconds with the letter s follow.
1h37m51s
